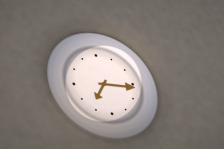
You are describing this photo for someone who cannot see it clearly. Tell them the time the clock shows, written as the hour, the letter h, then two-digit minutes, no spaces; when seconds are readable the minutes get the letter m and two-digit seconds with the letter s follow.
7h16
